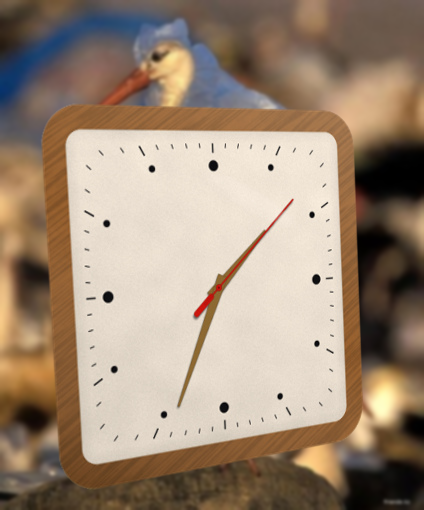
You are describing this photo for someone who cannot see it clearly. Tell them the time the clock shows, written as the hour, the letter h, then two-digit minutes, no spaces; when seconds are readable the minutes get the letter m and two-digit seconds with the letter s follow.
1h34m08s
